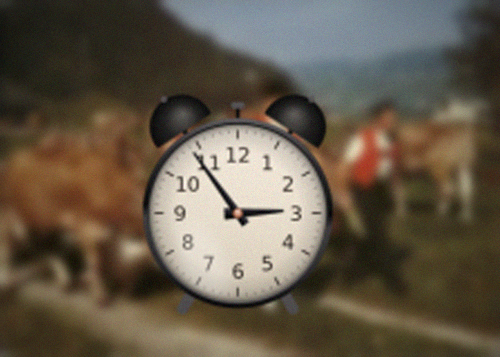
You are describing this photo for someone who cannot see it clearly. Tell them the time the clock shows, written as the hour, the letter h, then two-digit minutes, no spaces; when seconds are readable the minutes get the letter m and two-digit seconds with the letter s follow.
2h54
